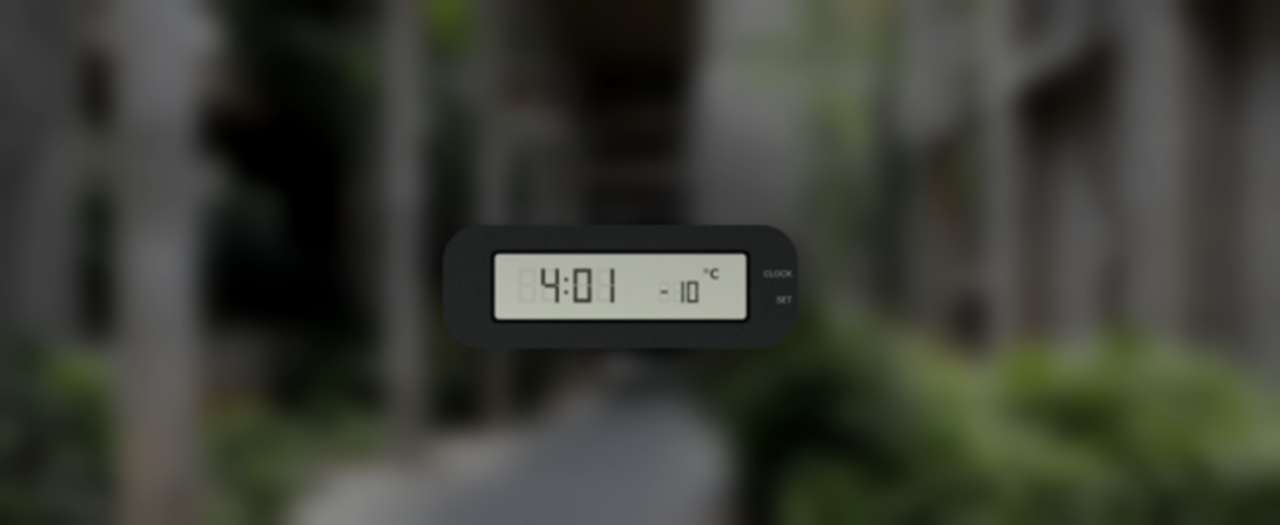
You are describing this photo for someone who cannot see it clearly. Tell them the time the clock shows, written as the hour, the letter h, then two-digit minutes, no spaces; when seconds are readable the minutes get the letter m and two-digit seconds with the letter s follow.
4h01
